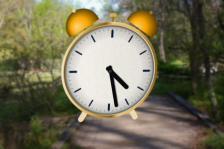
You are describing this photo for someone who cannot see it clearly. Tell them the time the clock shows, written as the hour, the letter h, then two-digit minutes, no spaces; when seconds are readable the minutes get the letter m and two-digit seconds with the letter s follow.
4h28
